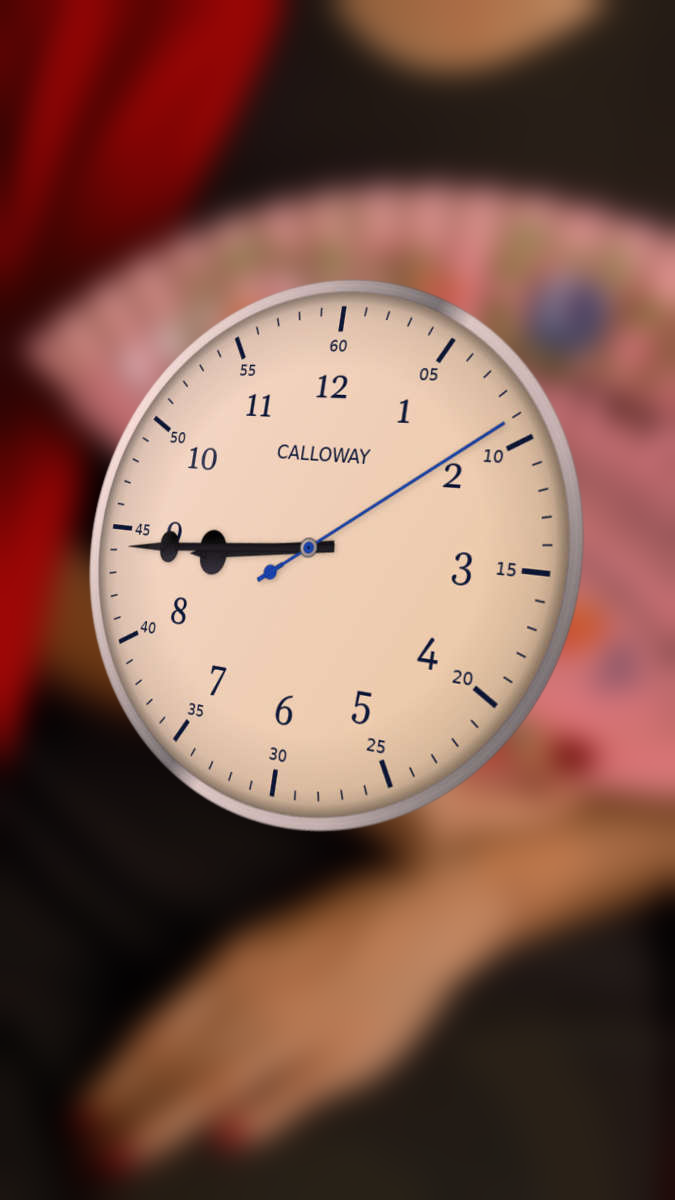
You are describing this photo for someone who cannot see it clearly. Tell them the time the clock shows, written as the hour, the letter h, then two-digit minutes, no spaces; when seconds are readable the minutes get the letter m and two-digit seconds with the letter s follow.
8h44m09s
